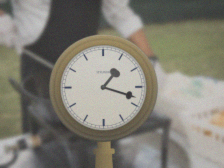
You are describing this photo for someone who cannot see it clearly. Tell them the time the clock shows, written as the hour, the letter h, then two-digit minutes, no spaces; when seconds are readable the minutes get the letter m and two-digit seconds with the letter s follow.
1h18
